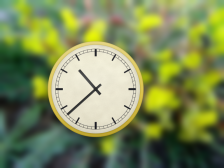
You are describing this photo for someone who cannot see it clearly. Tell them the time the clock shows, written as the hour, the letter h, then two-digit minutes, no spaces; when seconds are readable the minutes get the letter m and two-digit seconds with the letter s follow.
10h38
